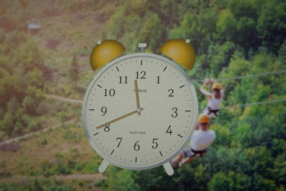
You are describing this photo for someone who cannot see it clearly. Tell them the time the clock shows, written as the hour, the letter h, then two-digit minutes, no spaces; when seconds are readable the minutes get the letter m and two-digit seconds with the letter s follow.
11h41
